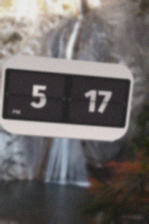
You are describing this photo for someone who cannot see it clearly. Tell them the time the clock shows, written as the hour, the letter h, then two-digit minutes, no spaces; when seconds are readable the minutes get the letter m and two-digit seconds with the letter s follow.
5h17
